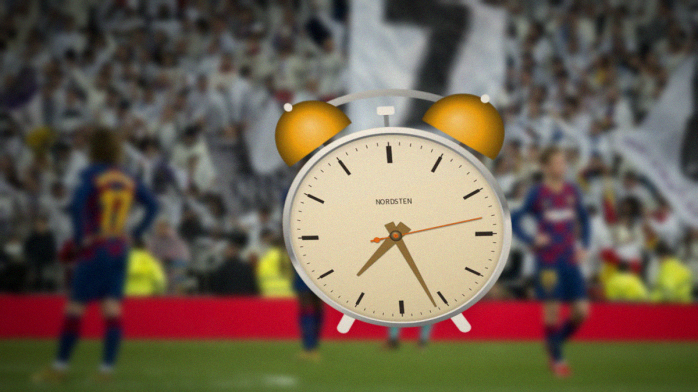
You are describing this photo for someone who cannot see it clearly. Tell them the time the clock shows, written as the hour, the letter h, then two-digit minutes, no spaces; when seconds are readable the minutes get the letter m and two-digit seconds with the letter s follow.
7h26m13s
